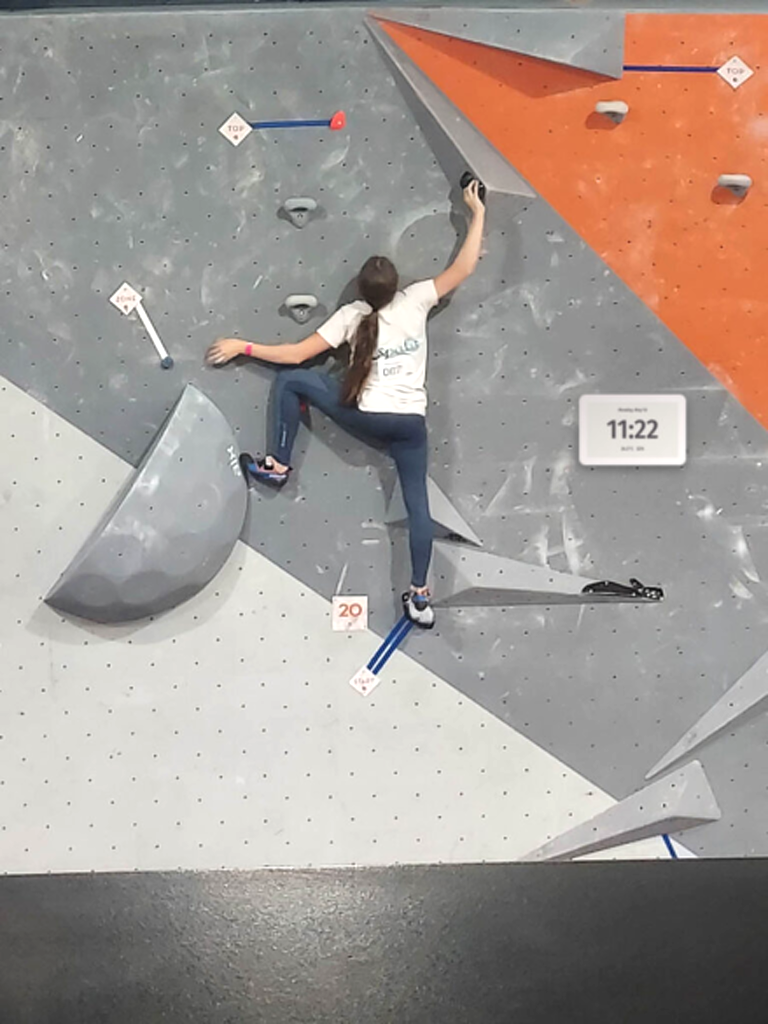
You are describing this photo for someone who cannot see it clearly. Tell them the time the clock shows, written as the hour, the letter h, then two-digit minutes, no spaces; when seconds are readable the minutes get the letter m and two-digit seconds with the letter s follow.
11h22
